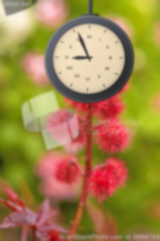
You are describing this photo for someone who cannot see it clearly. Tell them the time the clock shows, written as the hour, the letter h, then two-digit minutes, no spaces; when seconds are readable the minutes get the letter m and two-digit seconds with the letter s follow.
8h56
